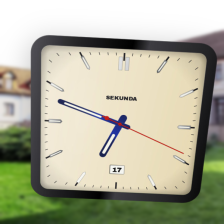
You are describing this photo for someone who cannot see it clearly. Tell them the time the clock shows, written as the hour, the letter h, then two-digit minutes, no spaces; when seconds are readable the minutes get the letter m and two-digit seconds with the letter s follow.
6h48m19s
